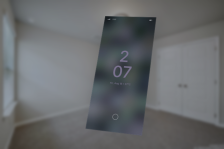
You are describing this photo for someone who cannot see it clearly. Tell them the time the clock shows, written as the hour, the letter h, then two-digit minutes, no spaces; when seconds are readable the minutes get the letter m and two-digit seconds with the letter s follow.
2h07
